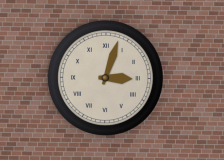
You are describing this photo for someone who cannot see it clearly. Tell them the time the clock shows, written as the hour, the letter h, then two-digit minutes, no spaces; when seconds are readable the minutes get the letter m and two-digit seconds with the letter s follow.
3h03
